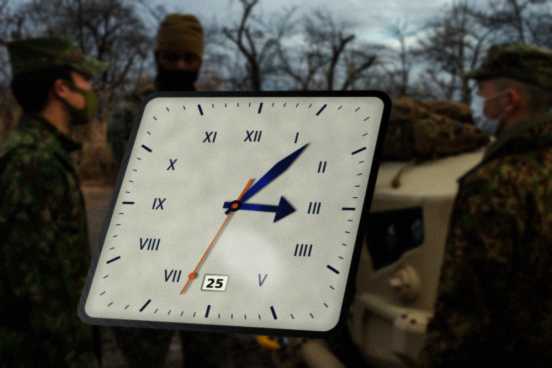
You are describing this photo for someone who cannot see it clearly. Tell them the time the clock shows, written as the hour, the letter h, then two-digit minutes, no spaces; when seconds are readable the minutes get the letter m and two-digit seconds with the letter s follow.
3h06m33s
